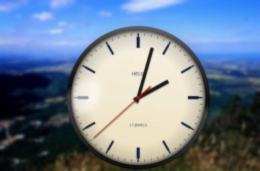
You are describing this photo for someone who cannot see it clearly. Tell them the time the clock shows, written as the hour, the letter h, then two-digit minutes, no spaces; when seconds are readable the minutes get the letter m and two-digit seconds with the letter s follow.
2h02m38s
